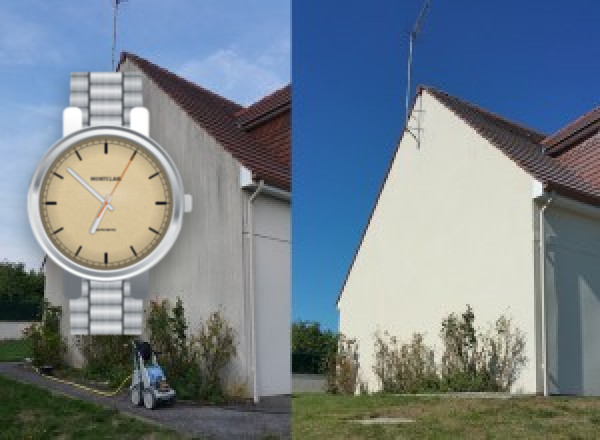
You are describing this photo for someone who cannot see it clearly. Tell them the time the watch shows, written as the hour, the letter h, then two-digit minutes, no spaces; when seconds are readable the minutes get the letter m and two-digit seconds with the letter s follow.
6h52m05s
